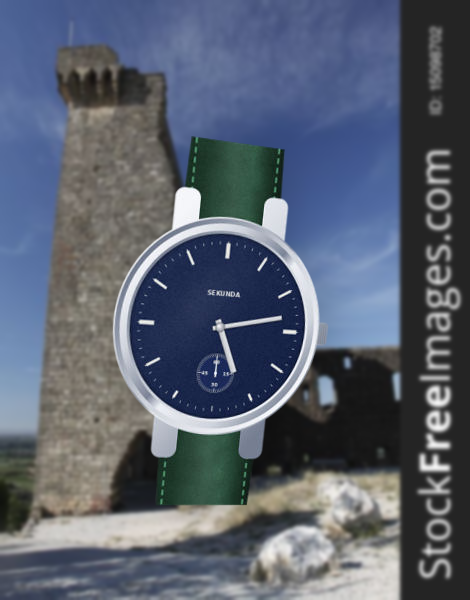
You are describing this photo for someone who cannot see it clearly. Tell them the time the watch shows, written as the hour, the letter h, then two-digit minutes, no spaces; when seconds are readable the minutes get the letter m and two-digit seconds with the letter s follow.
5h13
